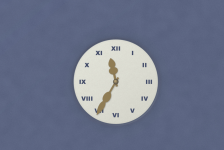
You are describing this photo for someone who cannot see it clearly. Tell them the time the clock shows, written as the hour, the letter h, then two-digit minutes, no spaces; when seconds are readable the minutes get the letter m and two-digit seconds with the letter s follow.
11h35
